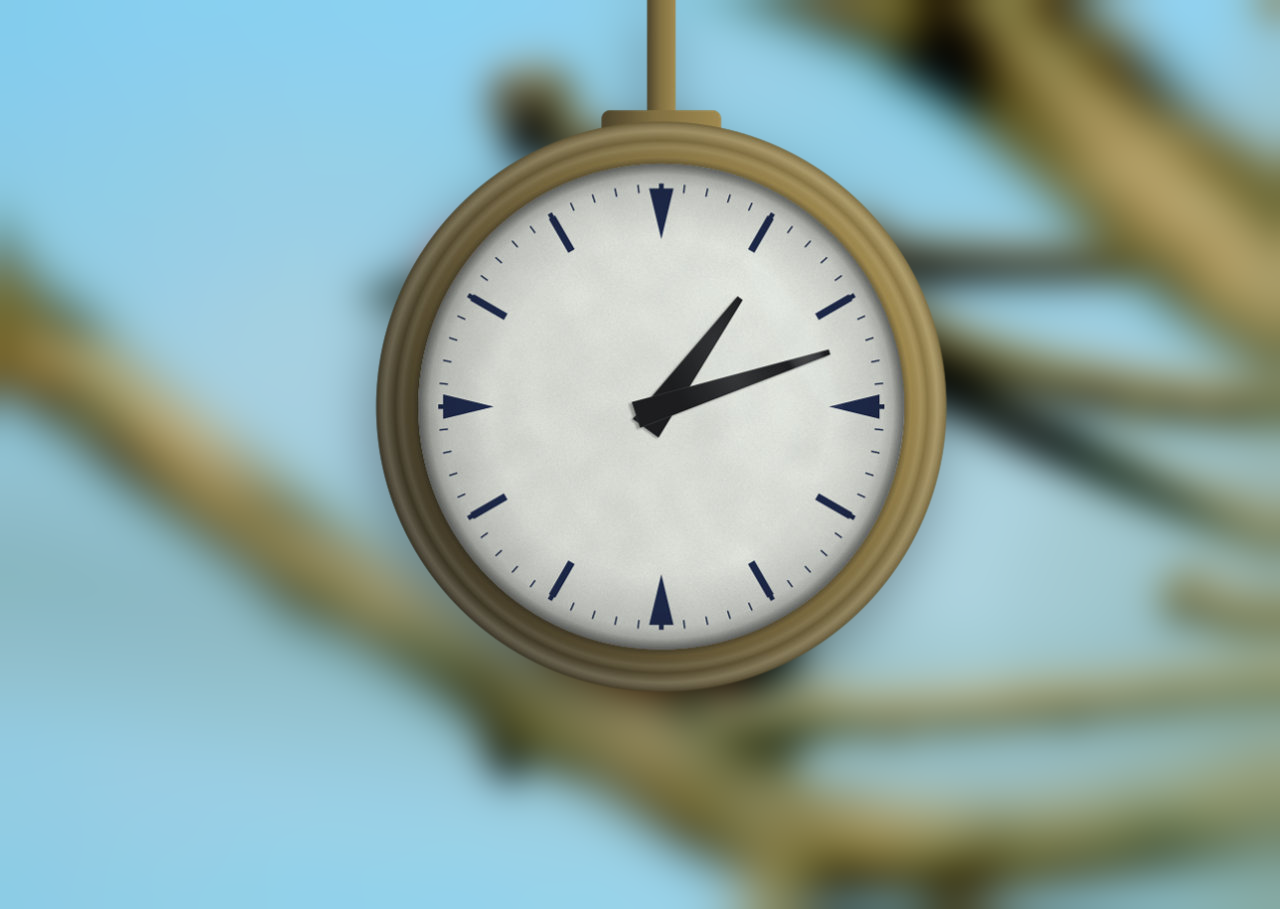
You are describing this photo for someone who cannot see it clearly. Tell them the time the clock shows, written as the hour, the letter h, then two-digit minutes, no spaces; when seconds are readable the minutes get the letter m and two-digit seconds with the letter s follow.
1h12
